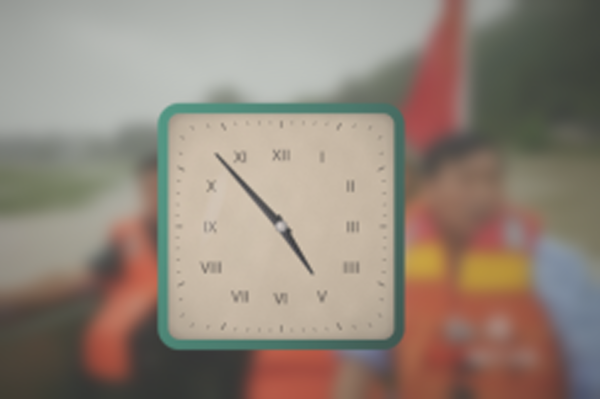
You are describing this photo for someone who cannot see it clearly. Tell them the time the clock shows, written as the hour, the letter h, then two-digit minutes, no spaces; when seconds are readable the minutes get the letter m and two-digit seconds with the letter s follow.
4h53
